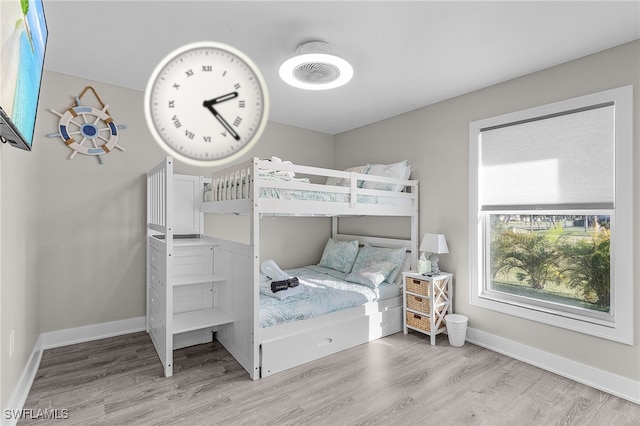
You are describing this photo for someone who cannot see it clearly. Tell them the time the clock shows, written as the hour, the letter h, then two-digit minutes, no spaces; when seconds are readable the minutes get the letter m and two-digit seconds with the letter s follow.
2h23
